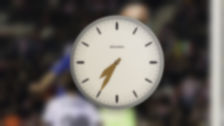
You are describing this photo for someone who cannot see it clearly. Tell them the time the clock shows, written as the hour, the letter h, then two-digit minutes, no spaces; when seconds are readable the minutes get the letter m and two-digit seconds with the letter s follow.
7h35
